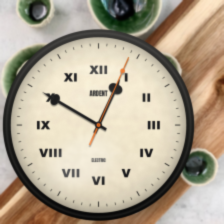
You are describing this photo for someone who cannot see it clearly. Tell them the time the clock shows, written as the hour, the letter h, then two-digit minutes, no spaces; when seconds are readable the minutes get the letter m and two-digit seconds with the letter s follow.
12h50m04s
